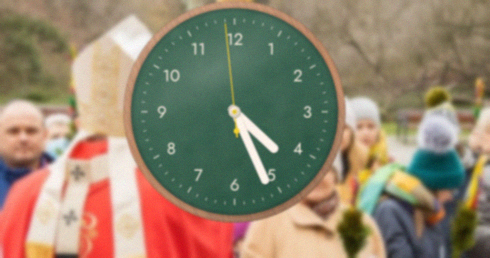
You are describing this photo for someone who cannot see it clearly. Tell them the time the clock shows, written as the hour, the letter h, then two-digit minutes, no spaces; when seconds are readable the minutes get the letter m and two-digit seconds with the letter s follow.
4h25m59s
